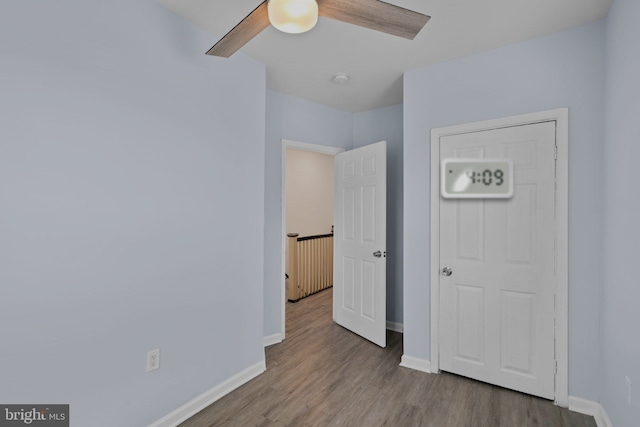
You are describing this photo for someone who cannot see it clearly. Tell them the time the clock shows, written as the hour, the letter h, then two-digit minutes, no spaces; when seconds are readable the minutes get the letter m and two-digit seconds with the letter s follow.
4h09
